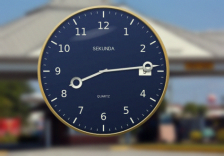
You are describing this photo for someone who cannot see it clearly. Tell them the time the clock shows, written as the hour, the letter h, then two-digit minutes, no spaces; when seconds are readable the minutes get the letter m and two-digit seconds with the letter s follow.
8h14
